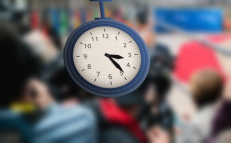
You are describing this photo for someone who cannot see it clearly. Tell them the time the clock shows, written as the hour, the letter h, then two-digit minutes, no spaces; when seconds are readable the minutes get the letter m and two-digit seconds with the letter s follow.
3h24
